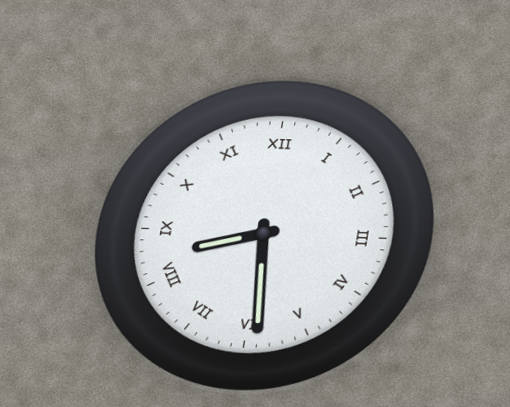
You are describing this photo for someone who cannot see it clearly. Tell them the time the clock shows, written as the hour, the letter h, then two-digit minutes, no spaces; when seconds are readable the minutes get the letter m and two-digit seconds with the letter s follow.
8h29
